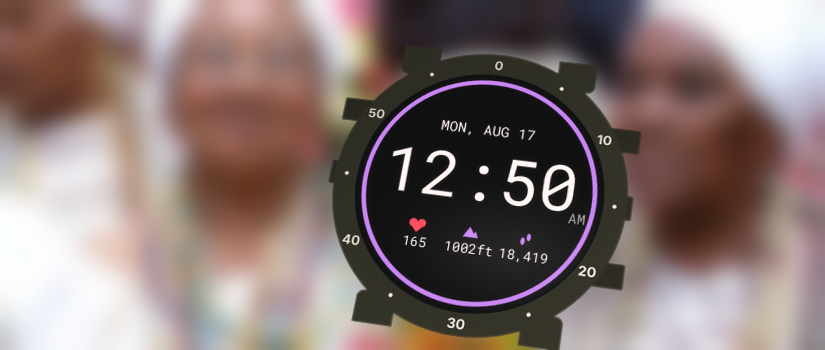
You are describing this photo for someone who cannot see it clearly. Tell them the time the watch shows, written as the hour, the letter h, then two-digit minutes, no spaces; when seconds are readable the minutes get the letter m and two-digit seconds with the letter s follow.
12h50
